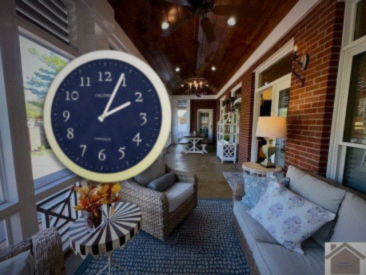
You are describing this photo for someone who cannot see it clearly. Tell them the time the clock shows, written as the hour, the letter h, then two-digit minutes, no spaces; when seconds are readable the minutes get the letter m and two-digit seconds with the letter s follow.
2h04
